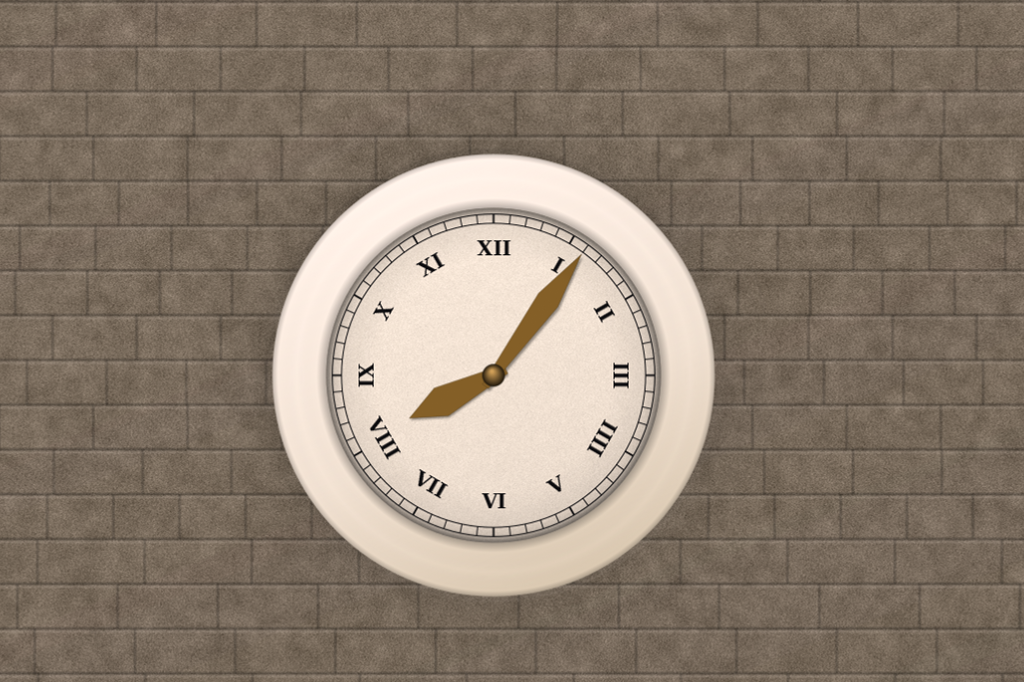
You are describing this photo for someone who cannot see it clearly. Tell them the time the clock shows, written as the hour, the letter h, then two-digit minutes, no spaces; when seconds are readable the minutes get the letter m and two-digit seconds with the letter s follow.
8h06
